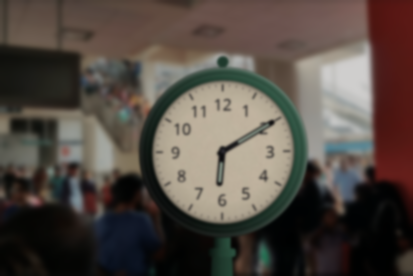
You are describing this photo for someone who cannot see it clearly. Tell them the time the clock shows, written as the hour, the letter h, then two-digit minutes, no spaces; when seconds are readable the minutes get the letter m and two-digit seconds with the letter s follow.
6h10
